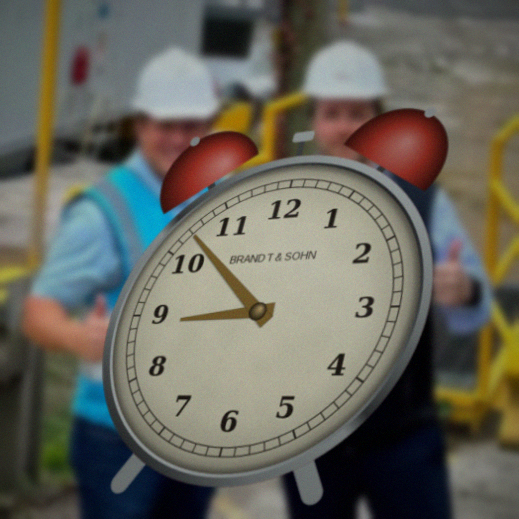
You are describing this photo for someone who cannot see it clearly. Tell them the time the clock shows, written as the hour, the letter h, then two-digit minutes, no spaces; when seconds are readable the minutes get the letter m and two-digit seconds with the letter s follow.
8h52
